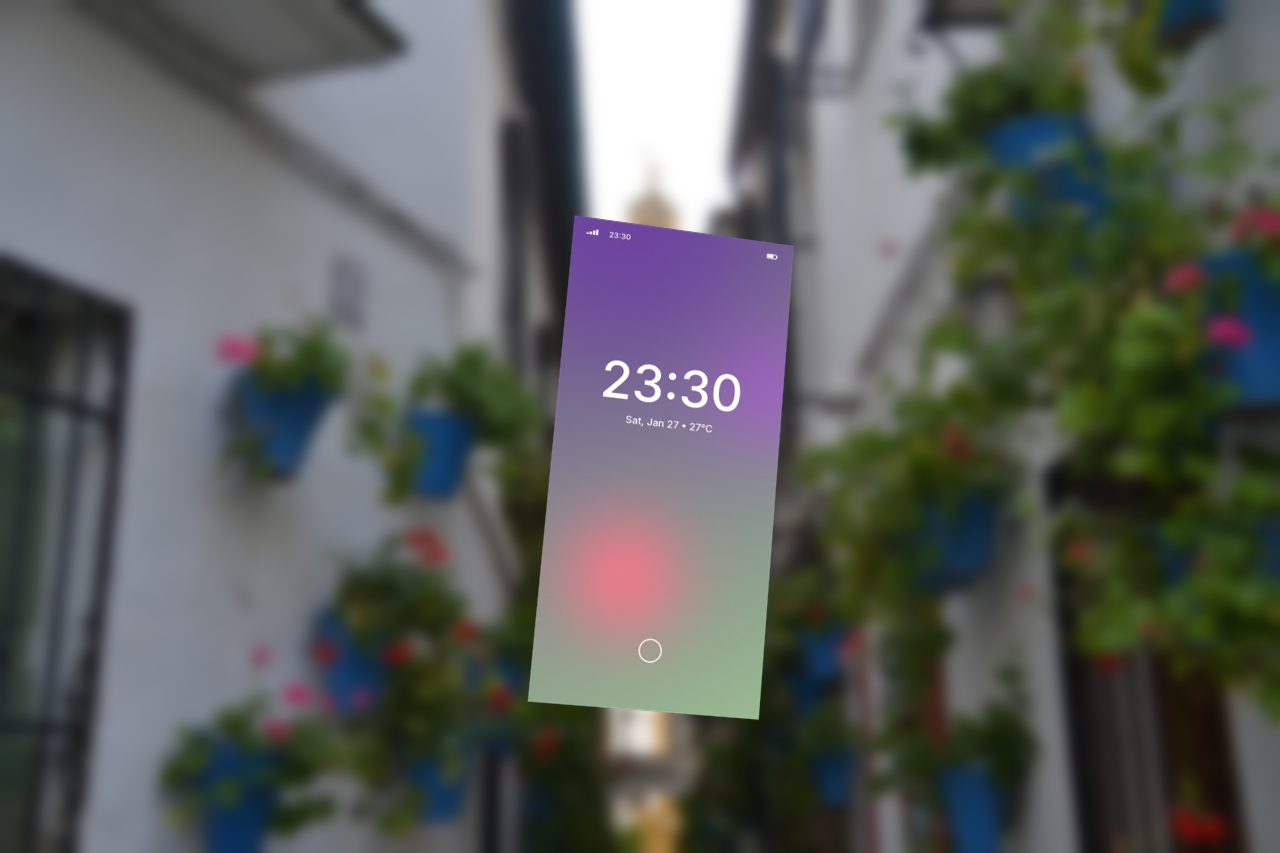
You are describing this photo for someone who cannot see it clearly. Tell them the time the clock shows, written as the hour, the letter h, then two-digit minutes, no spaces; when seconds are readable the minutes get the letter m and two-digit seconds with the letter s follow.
23h30
